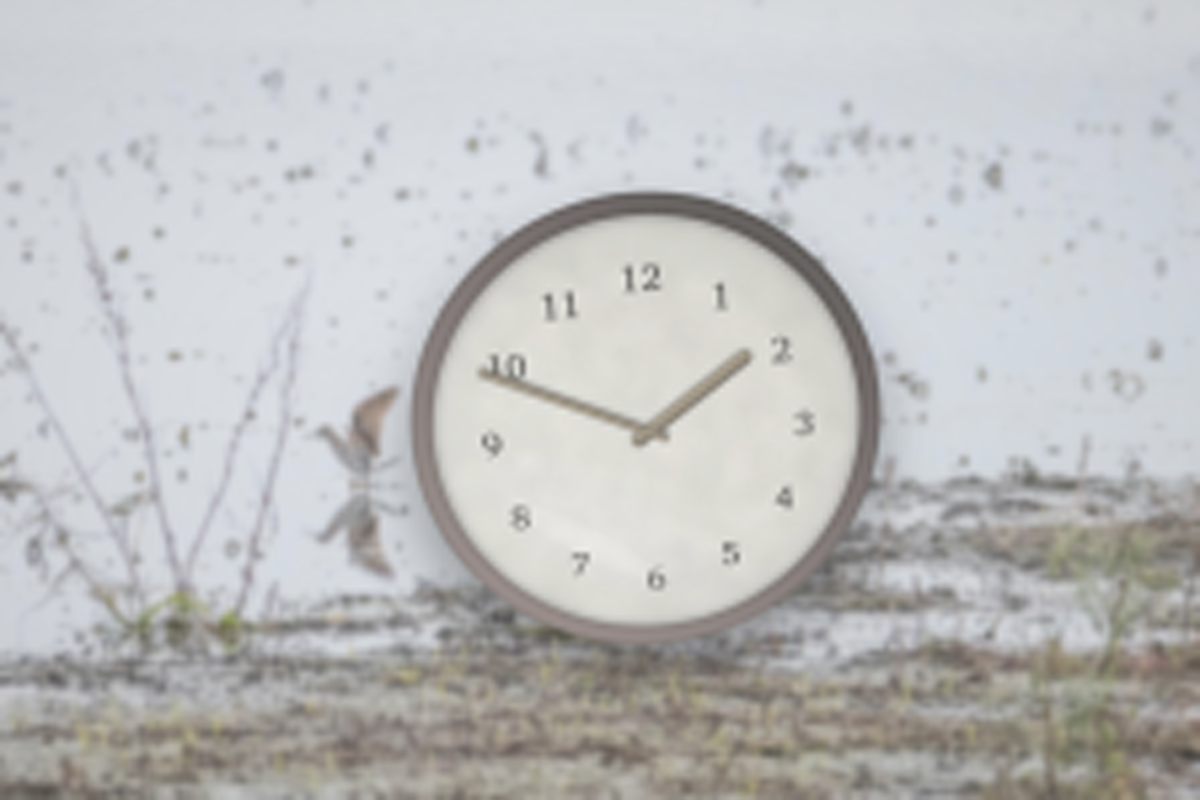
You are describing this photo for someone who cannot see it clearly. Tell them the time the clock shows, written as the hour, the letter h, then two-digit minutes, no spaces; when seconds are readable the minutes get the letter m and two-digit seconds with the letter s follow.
1h49
